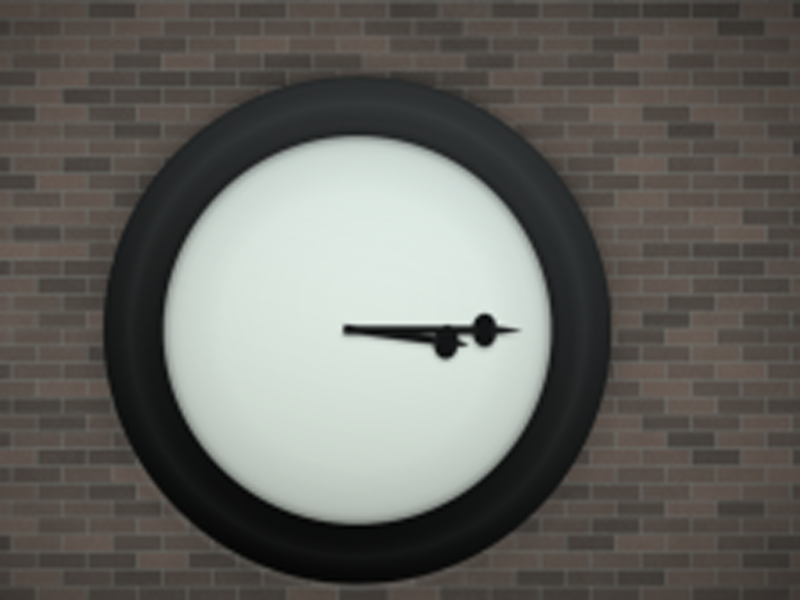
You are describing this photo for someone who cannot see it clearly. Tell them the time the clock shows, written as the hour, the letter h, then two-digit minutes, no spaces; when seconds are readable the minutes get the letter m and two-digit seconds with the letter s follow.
3h15
